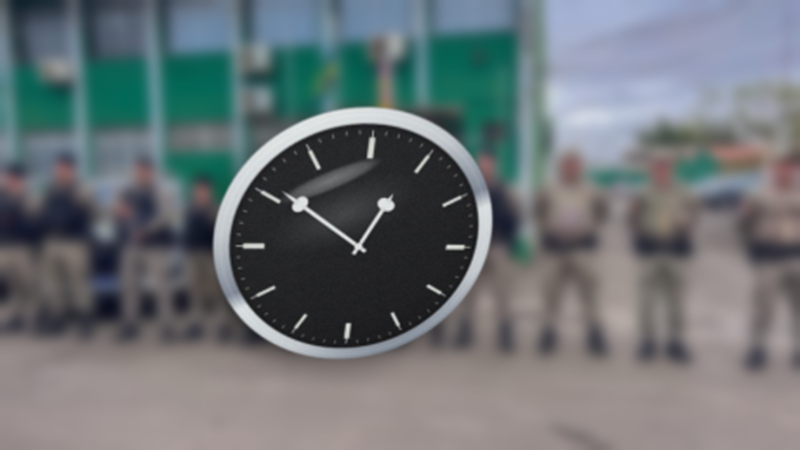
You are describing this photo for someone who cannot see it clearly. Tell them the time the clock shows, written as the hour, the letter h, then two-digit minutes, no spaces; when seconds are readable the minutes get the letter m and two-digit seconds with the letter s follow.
12h51
